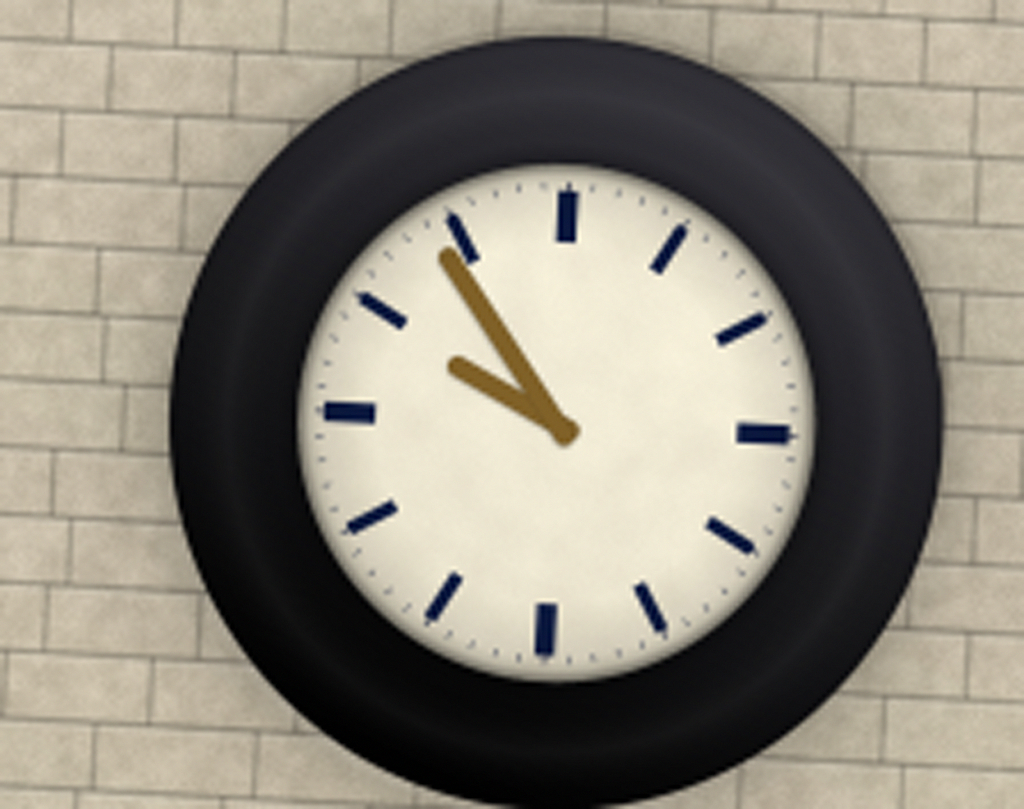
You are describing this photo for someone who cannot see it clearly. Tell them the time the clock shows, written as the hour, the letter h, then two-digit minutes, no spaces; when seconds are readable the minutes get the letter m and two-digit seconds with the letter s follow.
9h54
